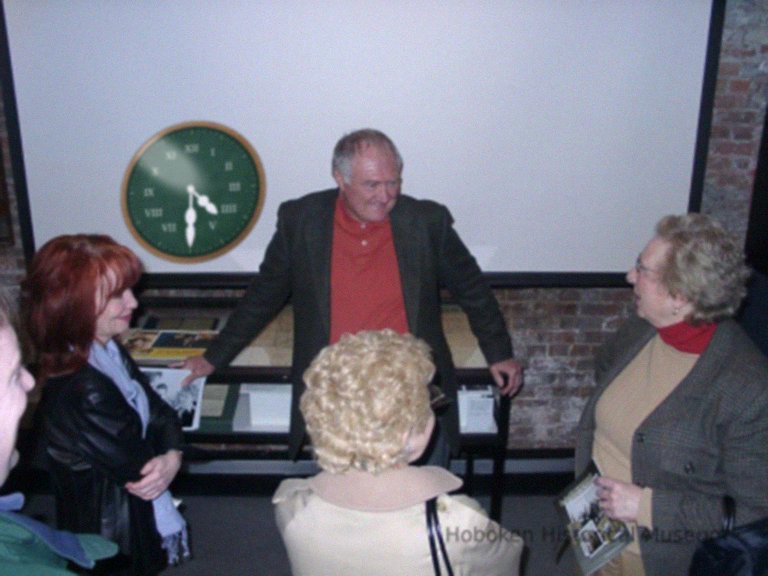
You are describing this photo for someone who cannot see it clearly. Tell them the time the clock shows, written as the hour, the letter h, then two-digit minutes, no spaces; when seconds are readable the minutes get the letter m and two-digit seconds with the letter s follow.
4h30
